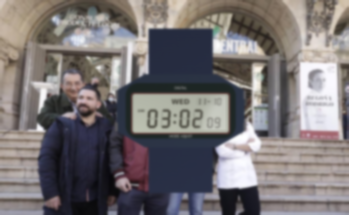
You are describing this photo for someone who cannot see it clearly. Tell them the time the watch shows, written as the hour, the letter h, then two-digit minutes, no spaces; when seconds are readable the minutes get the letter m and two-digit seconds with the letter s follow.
3h02
